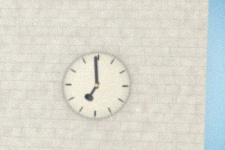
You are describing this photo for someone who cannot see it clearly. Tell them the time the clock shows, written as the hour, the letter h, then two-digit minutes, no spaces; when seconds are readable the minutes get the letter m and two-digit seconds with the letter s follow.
6h59
